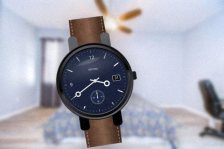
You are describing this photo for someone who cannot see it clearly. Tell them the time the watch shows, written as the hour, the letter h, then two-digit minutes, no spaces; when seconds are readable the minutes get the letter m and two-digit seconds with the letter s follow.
3h40
